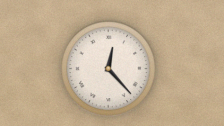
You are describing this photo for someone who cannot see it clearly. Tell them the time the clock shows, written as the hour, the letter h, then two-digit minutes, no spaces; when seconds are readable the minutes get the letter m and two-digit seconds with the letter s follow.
12h23
